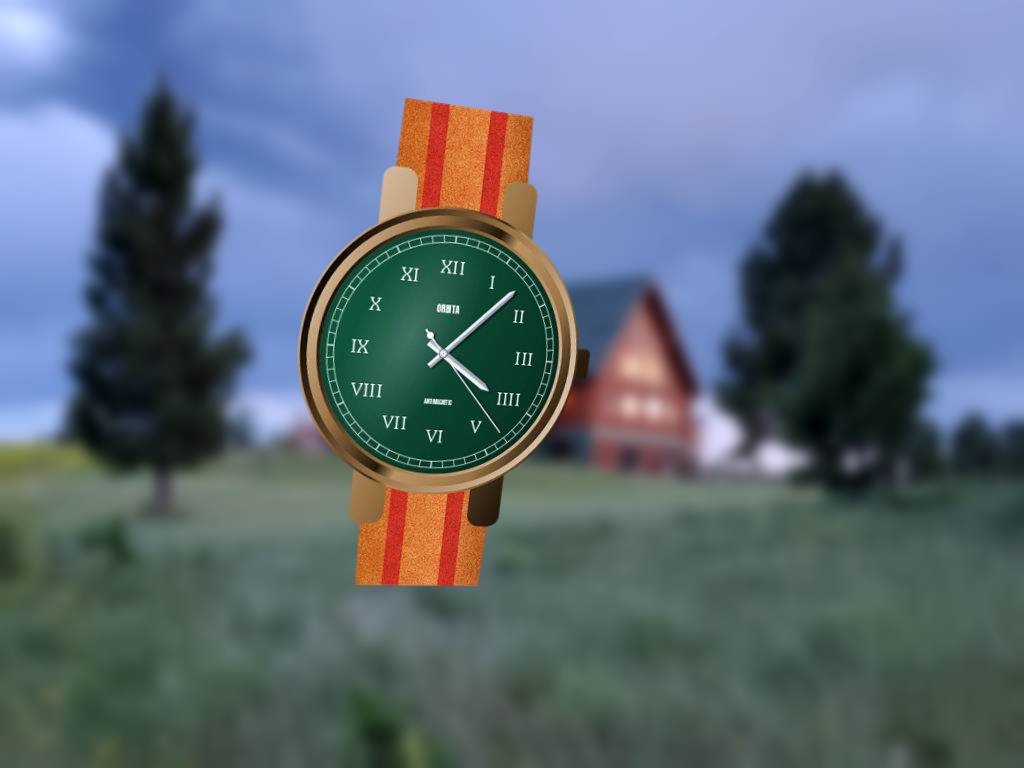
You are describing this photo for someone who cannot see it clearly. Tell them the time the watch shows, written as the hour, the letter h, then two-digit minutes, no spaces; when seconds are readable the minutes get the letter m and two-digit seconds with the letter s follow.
4h07m23s
